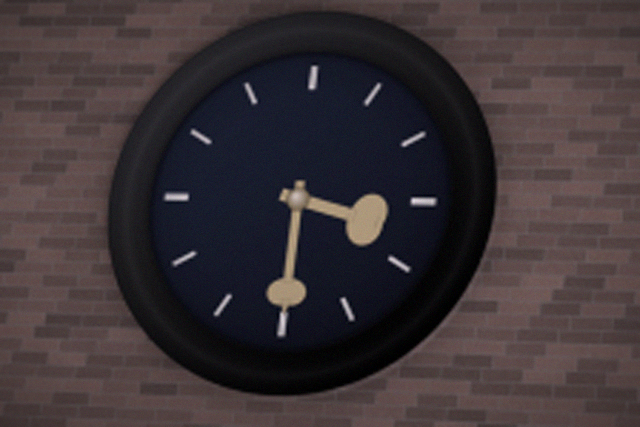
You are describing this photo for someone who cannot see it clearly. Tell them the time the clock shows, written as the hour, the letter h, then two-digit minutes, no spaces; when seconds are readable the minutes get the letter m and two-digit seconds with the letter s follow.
3h30
